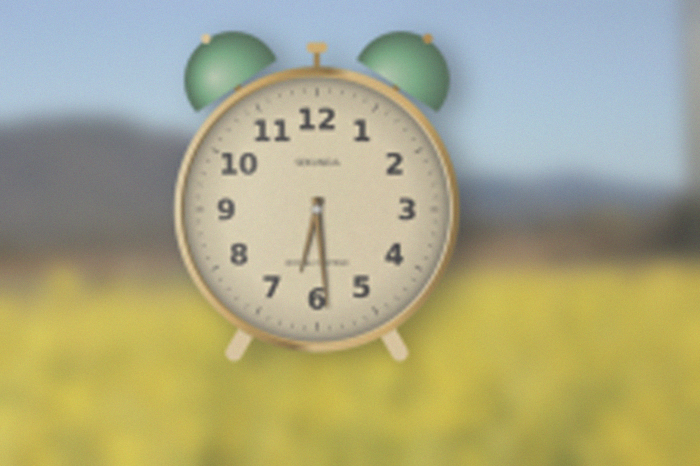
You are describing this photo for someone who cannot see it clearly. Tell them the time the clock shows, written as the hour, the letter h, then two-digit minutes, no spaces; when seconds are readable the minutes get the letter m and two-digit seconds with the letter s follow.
6h29
